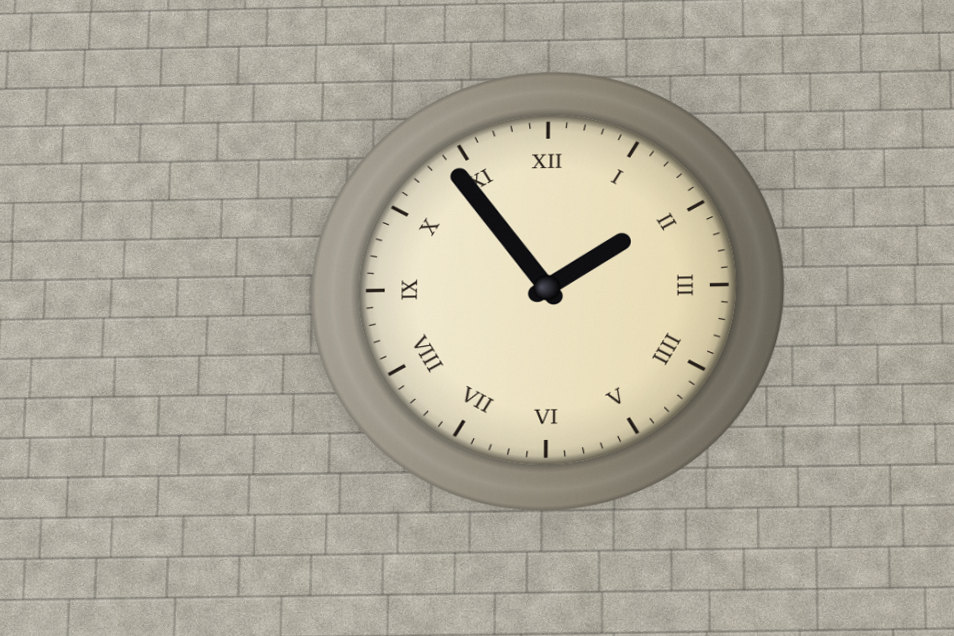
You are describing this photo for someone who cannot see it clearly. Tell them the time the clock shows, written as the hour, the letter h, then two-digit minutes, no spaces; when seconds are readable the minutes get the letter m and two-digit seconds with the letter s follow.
1h54
